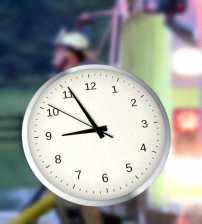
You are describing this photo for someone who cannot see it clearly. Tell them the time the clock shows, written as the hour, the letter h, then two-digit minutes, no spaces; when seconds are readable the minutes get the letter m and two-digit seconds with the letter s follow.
8h55m51s
